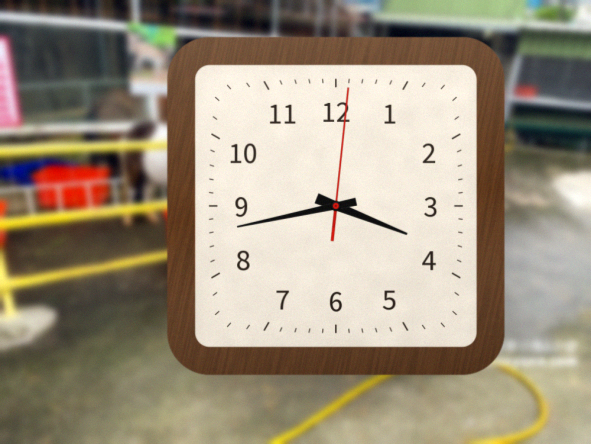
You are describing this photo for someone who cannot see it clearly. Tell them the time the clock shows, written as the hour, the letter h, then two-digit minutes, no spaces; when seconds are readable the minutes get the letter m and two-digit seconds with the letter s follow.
3h43m01s
